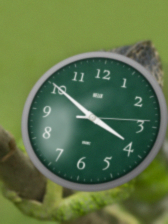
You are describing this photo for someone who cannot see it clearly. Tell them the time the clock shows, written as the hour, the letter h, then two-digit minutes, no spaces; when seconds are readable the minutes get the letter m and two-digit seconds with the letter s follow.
3h50m14s
